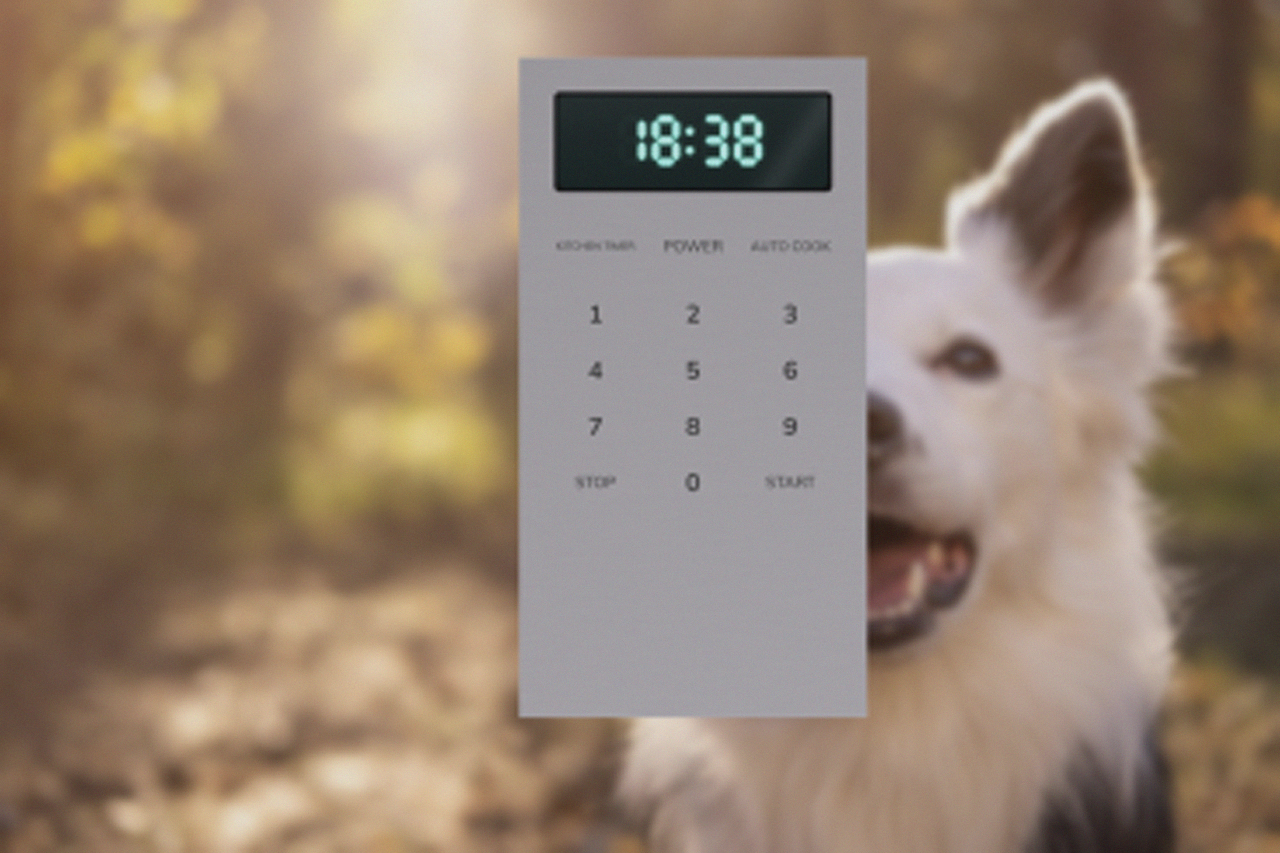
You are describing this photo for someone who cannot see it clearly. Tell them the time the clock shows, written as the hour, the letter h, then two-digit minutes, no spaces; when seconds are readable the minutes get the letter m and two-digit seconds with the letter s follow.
18h38
